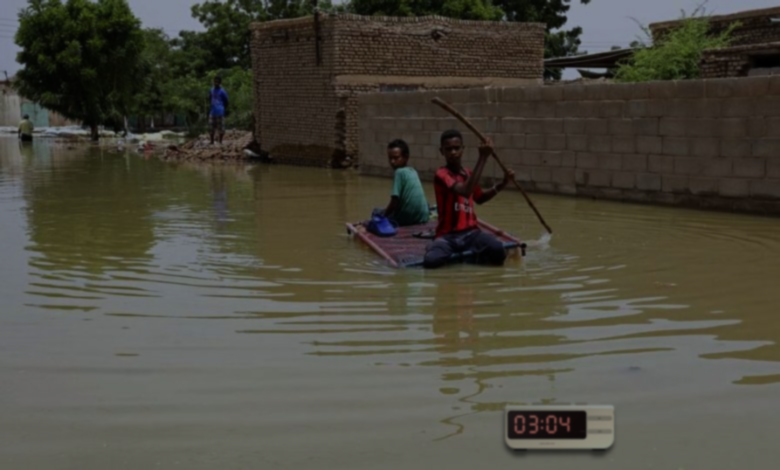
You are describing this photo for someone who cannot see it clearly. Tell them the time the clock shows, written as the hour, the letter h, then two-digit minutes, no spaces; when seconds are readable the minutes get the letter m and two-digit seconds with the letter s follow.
3h04
